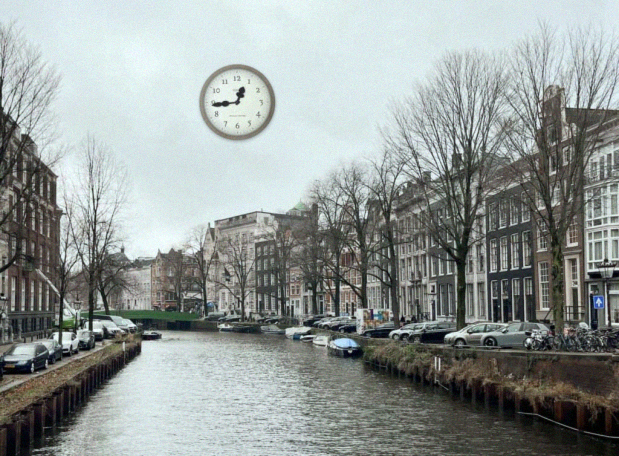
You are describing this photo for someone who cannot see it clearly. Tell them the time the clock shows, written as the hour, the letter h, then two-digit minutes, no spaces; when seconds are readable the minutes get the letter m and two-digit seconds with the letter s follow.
12h44
